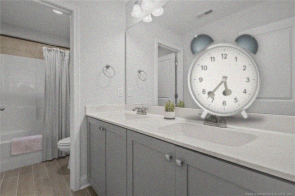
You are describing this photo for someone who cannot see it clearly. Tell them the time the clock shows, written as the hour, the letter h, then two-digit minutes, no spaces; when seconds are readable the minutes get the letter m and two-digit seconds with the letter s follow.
5h37
